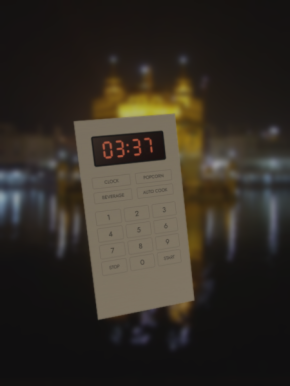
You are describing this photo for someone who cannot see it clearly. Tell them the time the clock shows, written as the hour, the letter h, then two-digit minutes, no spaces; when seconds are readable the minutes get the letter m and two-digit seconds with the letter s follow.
3h37
